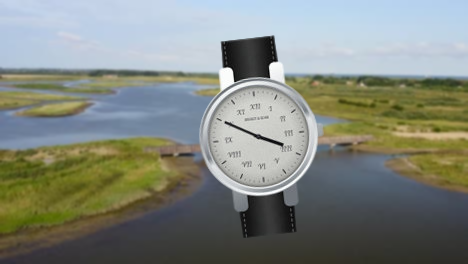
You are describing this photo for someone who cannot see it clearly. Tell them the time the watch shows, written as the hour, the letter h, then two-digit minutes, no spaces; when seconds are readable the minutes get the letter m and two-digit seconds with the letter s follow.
3h50
